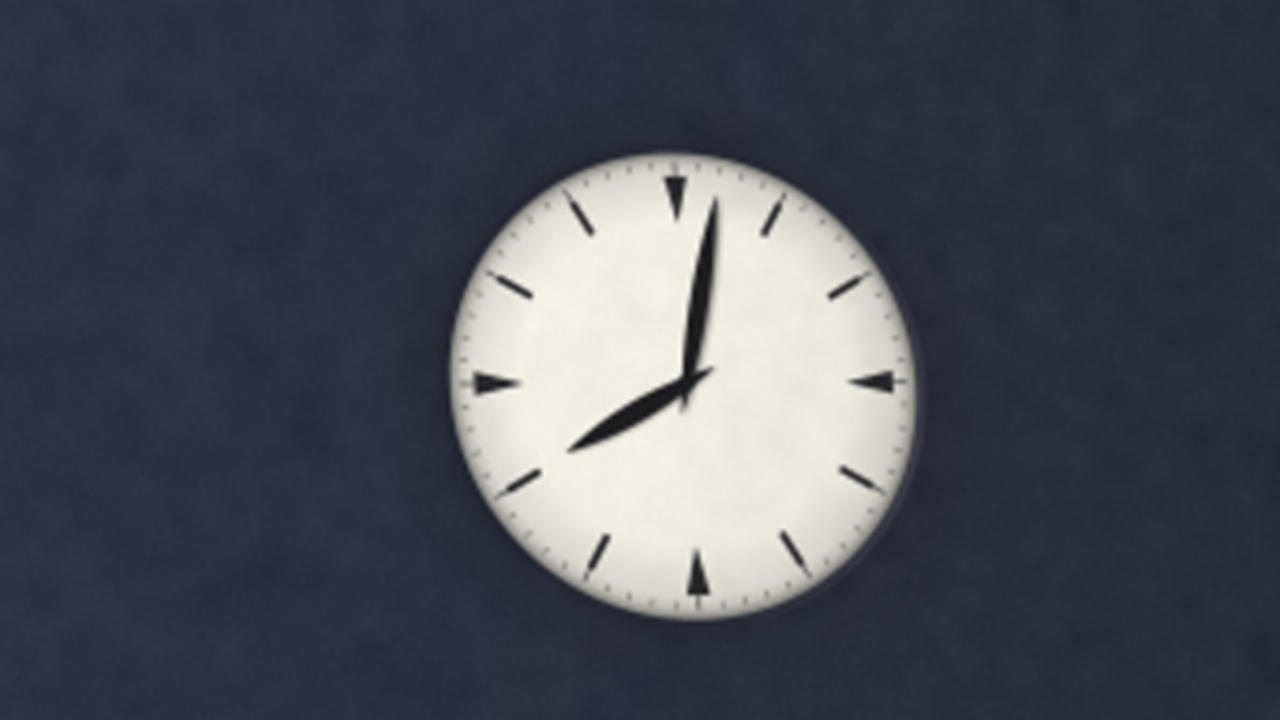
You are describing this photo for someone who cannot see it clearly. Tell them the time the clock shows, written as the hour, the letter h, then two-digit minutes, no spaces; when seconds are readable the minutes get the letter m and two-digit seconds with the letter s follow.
8h02
